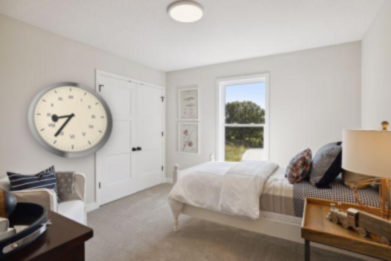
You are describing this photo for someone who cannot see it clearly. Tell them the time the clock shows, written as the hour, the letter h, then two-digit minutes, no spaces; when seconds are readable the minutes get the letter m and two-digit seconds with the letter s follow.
8h36
